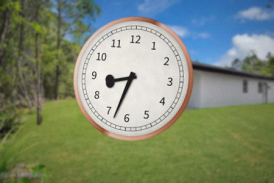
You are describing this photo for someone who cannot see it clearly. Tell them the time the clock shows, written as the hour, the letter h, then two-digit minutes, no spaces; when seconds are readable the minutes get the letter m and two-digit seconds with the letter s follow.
8h33
